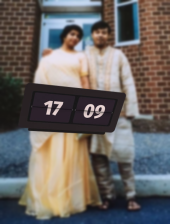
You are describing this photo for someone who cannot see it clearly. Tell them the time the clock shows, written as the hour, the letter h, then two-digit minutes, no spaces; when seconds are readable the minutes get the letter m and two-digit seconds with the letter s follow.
17h09
